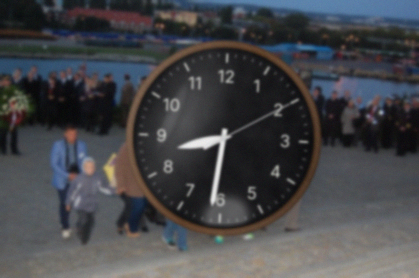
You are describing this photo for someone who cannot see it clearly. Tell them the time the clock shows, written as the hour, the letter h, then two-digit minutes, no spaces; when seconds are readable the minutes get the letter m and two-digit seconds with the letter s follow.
8h31m10s
